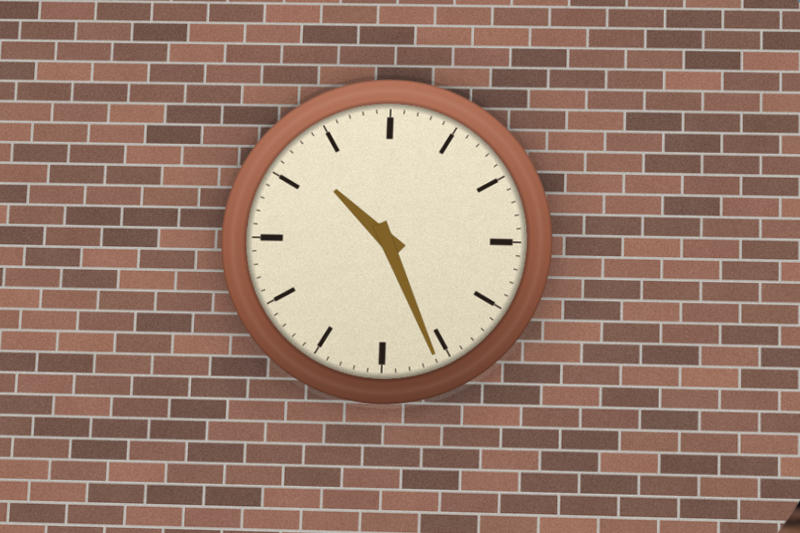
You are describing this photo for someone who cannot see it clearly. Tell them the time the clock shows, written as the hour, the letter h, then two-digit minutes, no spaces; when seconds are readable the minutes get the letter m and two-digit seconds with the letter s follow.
10h26
